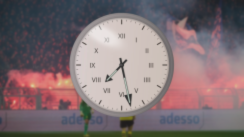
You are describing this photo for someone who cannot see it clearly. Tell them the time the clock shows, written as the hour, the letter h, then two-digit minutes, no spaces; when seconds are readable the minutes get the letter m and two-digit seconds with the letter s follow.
7h28
